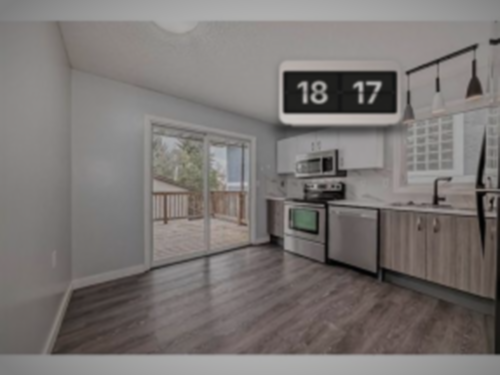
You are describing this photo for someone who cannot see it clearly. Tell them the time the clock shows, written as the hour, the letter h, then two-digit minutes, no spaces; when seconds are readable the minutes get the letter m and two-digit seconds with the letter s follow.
18h17
